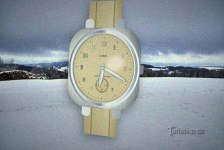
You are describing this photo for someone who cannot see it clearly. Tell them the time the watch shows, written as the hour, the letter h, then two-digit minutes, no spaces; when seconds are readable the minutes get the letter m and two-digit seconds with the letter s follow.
6h19
